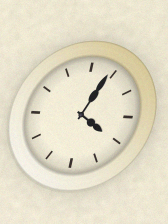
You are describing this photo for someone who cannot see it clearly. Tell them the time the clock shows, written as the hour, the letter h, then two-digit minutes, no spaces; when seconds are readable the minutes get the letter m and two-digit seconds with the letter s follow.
4h04
